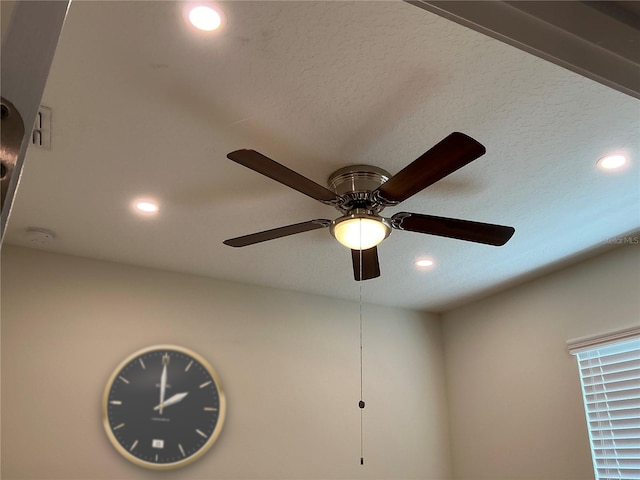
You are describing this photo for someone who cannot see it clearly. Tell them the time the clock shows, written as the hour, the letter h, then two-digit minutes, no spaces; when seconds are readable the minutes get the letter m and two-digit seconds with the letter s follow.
2h00
